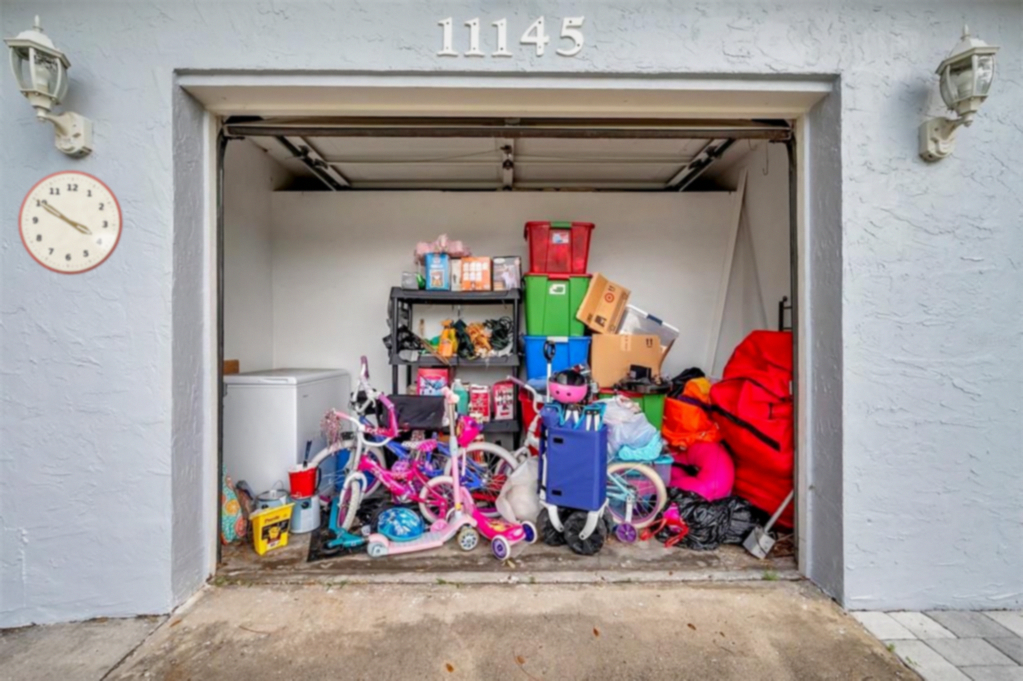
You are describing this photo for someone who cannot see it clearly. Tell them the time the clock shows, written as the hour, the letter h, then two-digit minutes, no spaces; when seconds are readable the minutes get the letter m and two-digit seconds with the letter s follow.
3h50
